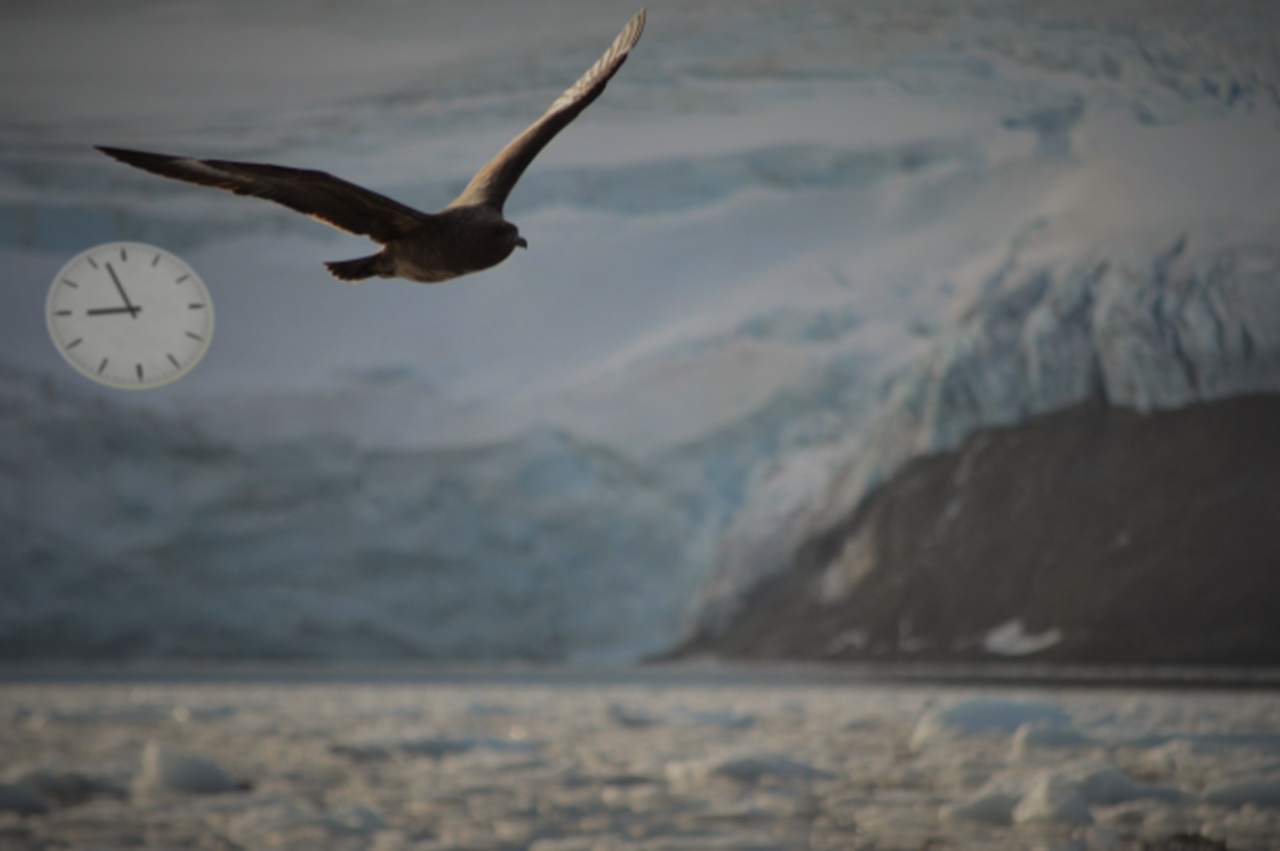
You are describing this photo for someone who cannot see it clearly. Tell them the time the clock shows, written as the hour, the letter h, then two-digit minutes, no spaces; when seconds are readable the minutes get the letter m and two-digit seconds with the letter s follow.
8h57
